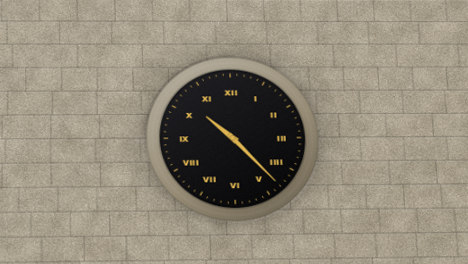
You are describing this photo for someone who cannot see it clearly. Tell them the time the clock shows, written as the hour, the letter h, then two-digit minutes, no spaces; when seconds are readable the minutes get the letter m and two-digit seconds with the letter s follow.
10h23
